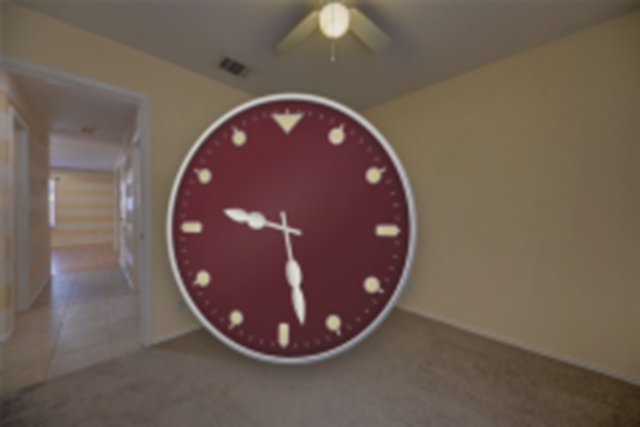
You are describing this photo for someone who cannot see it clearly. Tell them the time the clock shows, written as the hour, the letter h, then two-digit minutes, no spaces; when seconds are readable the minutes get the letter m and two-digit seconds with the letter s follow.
9h28
